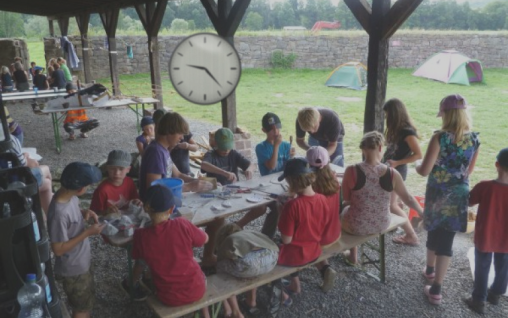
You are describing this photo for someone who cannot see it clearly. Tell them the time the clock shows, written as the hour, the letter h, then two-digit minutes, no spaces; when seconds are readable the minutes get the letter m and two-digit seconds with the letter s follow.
9h23
